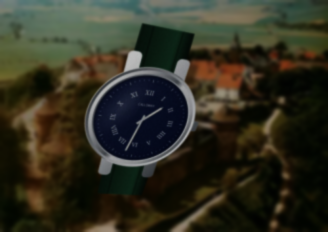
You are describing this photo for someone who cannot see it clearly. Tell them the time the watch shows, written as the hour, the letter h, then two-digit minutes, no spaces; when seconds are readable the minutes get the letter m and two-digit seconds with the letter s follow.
1h32
